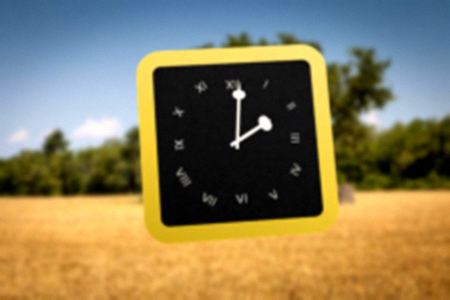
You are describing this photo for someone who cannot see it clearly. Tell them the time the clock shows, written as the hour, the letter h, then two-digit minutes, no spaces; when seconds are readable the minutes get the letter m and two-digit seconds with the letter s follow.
2h01
